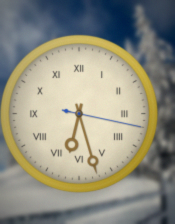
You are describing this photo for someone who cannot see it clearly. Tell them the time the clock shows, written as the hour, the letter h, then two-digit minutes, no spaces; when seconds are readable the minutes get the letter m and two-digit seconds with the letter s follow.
6h27m17s
